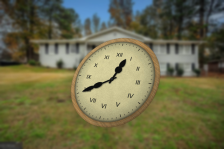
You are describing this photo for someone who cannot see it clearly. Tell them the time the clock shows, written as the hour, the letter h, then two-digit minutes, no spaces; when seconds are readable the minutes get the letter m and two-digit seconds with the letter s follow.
12h40
